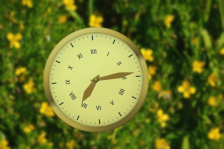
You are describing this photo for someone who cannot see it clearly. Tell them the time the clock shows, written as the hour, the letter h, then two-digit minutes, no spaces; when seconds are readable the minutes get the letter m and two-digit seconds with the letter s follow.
7h14
